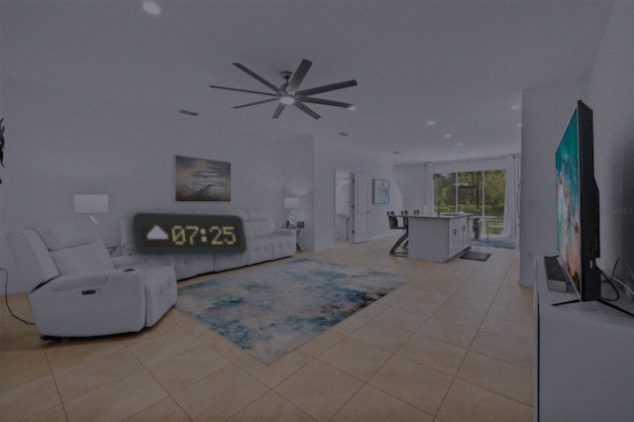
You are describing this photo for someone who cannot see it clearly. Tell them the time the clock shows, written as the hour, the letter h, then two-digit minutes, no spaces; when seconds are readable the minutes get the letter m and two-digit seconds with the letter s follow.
7h25
